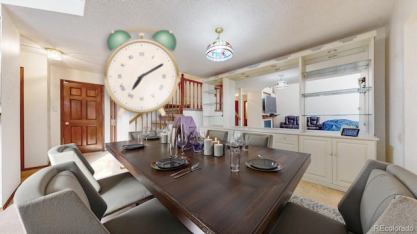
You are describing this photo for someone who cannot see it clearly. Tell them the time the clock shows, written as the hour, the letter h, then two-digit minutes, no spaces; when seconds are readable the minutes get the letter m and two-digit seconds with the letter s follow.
7h10
